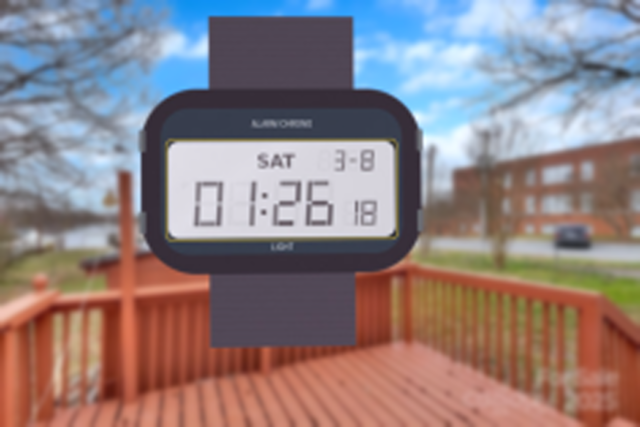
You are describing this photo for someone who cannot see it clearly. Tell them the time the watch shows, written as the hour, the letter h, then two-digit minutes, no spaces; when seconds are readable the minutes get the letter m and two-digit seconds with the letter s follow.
1h26m18s
